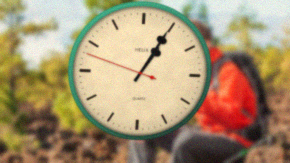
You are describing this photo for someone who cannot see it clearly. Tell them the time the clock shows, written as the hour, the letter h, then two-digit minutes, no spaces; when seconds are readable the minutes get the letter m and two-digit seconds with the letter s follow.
1h04m48s
